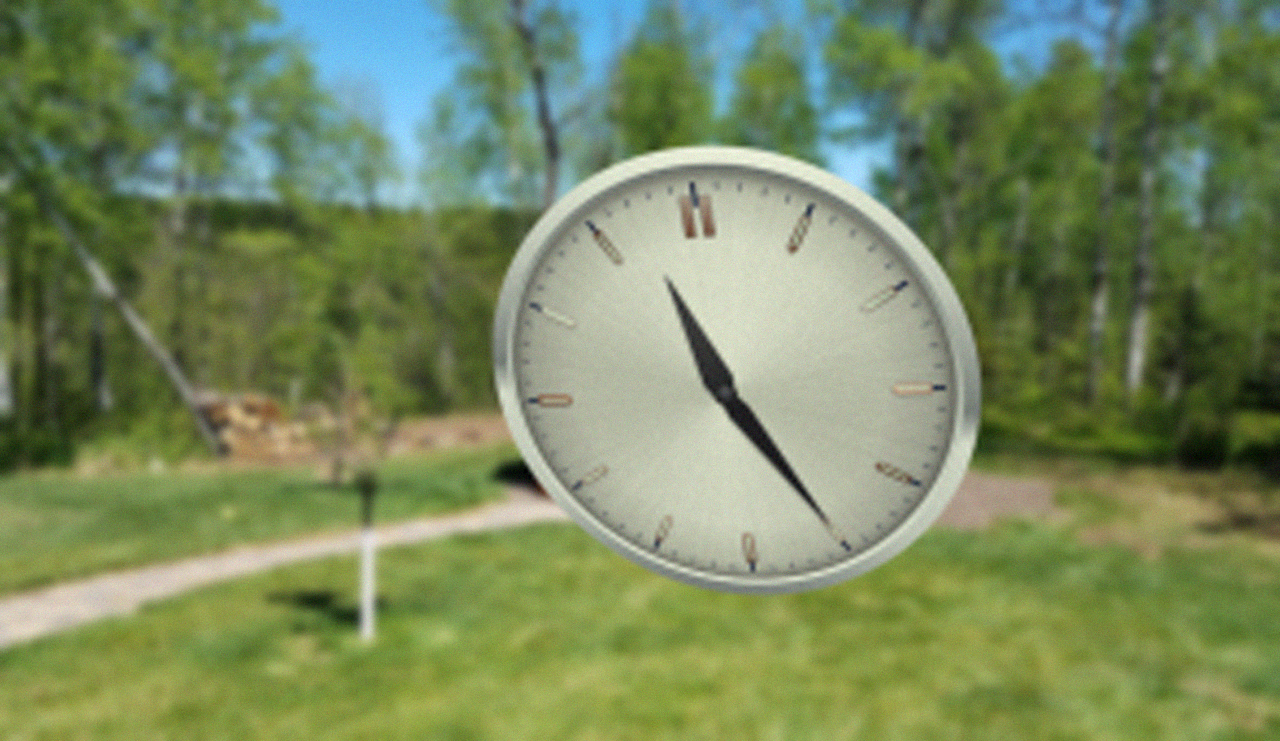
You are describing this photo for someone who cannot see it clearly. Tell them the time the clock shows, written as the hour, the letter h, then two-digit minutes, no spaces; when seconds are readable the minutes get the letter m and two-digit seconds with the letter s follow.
11h25
